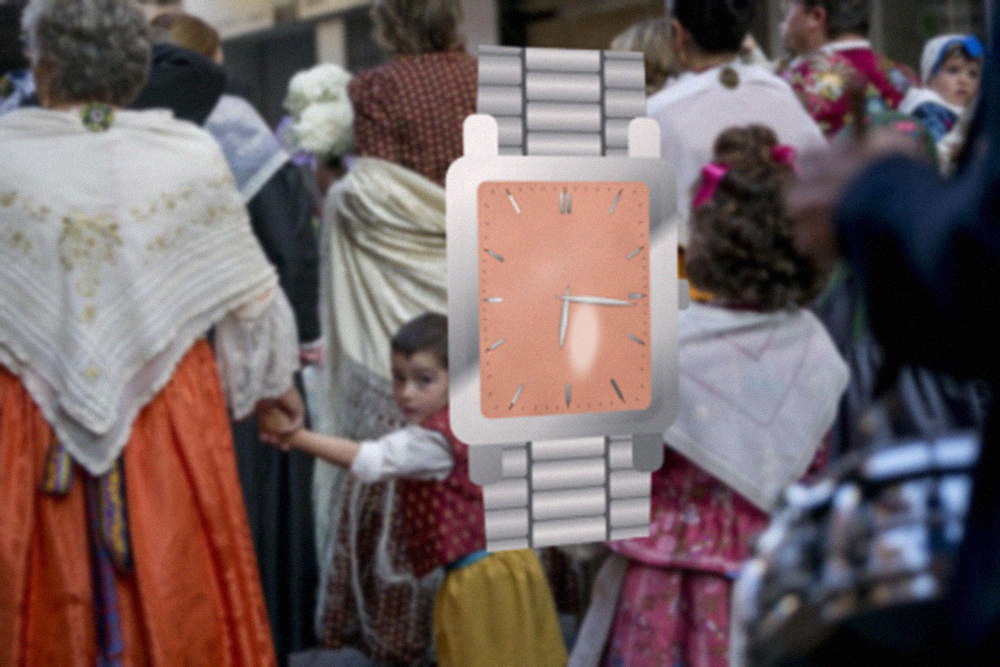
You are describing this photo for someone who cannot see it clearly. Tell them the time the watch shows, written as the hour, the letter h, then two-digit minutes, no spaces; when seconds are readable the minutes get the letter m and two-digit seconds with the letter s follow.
6h16
